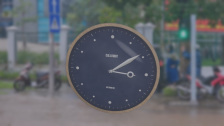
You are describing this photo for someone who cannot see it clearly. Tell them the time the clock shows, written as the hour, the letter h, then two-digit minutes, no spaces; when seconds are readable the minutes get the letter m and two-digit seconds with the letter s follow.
3h09
